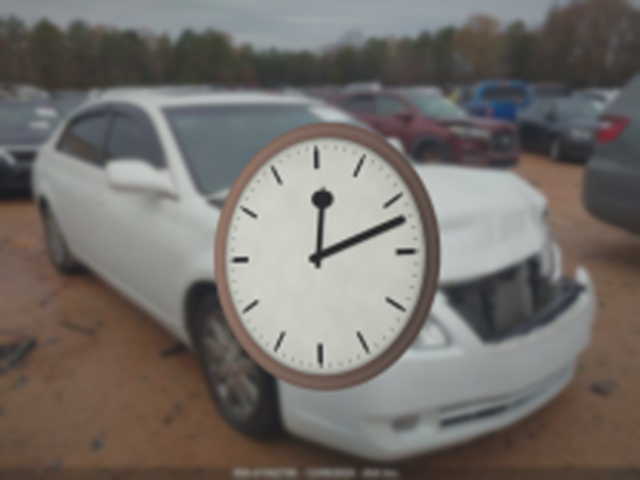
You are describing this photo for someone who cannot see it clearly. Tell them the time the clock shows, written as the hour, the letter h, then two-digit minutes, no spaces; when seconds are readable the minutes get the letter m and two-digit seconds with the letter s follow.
12h12
